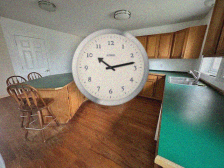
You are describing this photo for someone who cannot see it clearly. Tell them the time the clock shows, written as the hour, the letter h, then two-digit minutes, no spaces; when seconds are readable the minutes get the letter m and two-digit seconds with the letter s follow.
10h13
